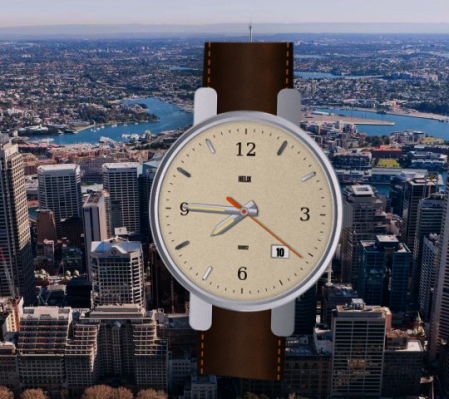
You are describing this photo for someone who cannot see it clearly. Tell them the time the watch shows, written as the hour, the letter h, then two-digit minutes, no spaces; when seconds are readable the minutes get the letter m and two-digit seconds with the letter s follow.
7h45m21s
